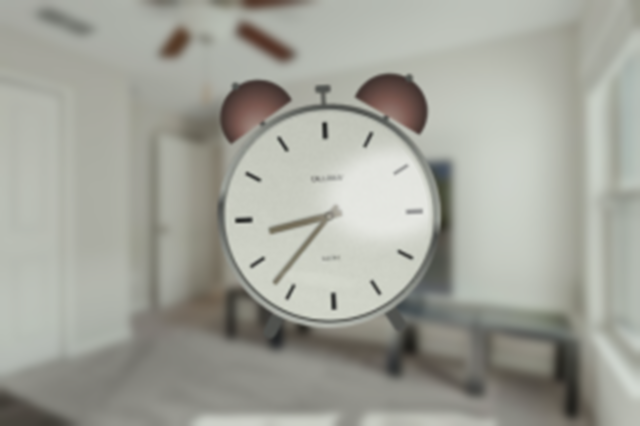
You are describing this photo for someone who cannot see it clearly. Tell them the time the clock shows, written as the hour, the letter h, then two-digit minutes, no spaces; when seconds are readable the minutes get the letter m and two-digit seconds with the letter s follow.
8h37
